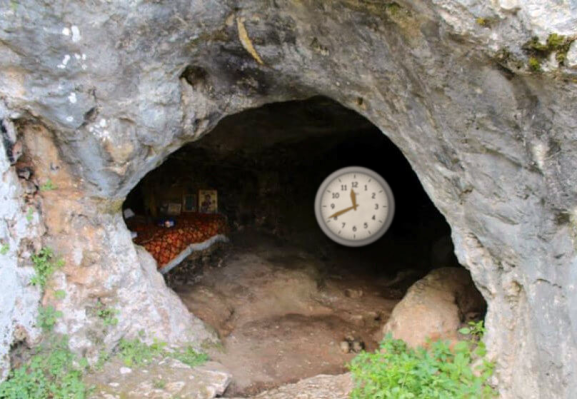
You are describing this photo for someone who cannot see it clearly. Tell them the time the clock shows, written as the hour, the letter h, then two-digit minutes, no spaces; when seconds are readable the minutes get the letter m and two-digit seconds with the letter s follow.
11h41
